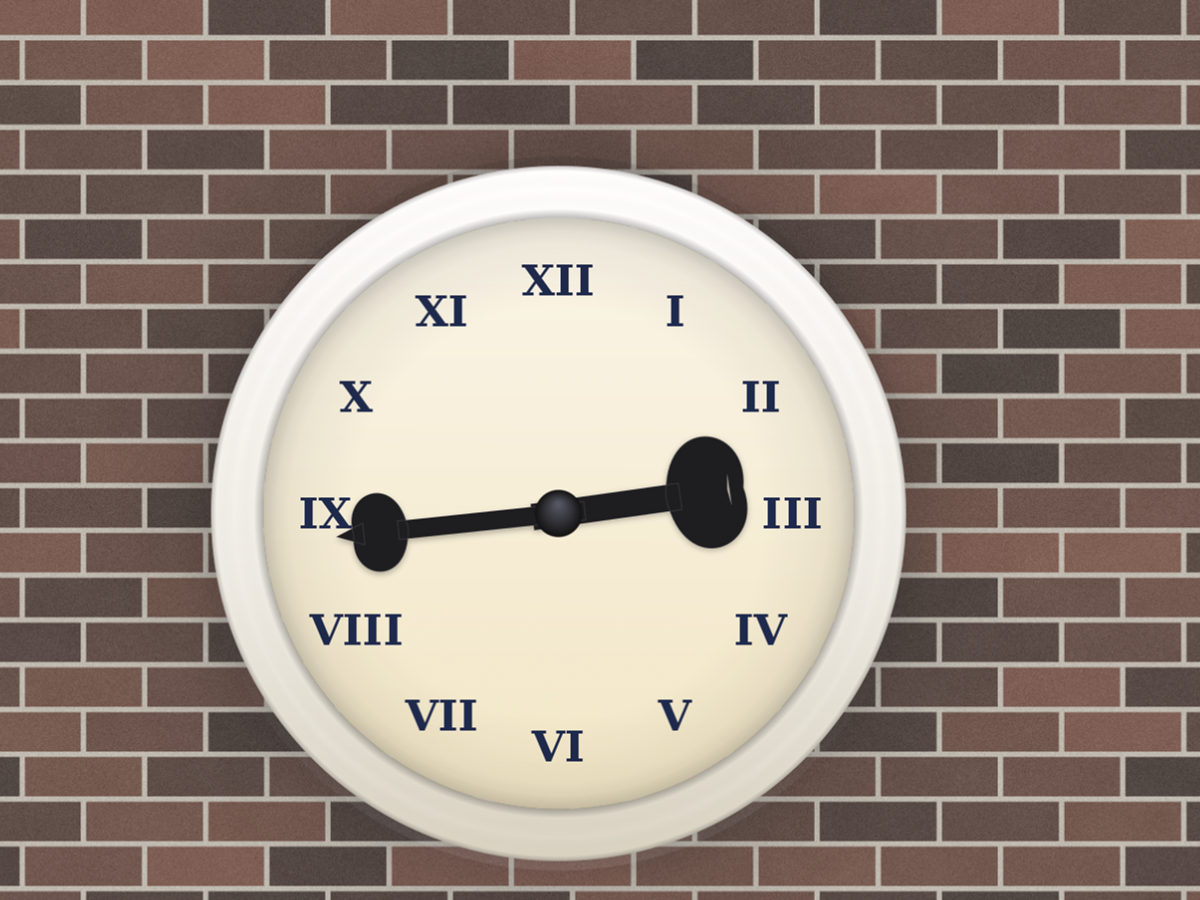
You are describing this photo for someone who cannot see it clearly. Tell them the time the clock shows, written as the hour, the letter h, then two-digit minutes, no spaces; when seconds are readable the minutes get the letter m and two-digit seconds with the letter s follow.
2h44
